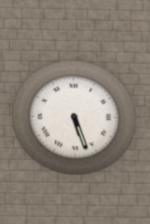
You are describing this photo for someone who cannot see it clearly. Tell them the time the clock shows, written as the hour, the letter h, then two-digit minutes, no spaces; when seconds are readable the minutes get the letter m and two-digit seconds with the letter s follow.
5h27
